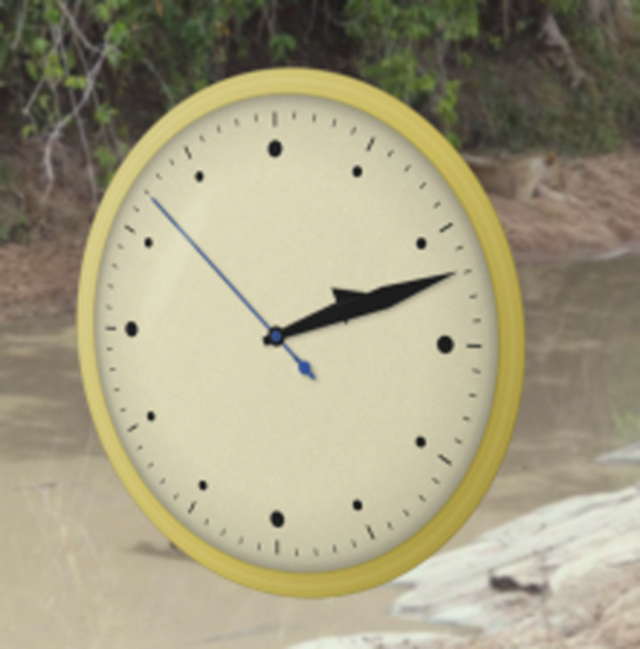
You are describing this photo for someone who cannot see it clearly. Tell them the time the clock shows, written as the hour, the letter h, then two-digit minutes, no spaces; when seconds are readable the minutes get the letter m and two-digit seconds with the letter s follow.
2h11m52s
